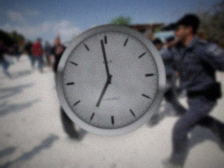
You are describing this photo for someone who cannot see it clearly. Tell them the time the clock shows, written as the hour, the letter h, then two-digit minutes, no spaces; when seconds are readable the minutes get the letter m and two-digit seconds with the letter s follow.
6h59
